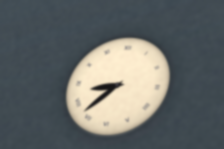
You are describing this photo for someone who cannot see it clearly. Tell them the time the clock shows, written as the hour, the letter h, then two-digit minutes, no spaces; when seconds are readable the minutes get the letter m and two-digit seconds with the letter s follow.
8h37
